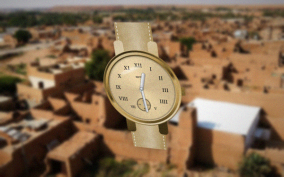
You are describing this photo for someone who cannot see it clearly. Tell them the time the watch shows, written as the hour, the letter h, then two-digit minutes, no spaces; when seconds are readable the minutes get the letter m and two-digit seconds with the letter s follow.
12h29
